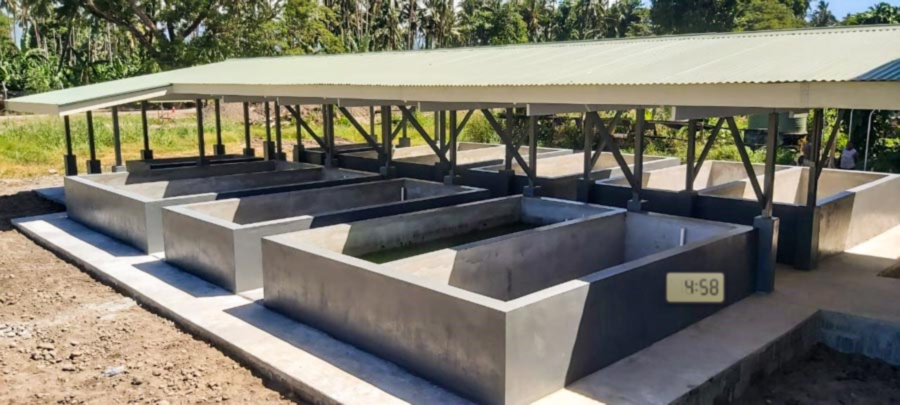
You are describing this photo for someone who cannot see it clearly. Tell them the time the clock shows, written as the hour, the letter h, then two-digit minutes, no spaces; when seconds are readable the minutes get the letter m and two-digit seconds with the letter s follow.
4h58
